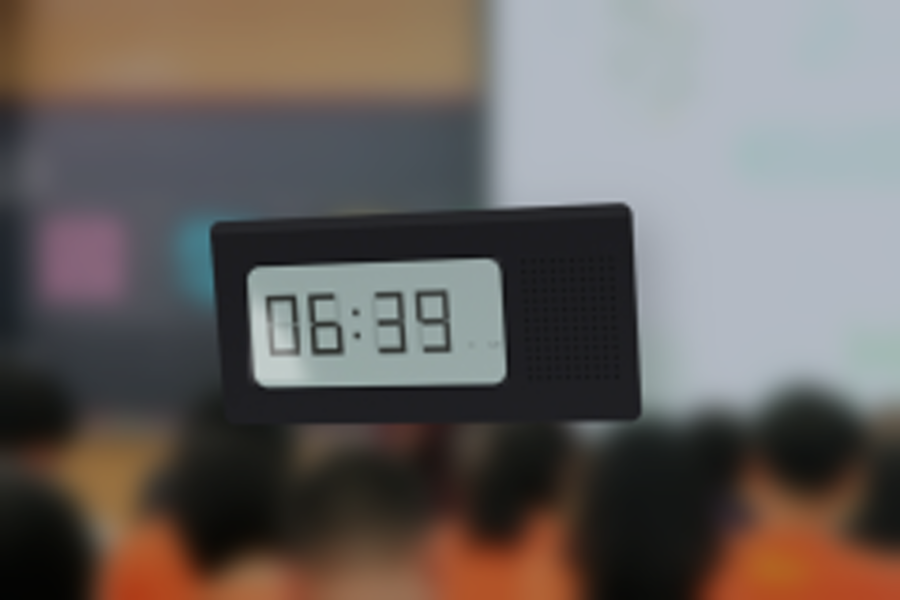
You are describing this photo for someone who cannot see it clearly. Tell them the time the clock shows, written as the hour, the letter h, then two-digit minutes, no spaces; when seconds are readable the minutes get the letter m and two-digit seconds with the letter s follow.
6h39
